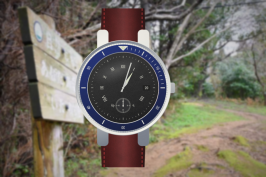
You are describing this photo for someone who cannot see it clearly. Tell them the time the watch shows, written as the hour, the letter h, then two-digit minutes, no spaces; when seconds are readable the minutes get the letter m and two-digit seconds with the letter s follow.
1h03
